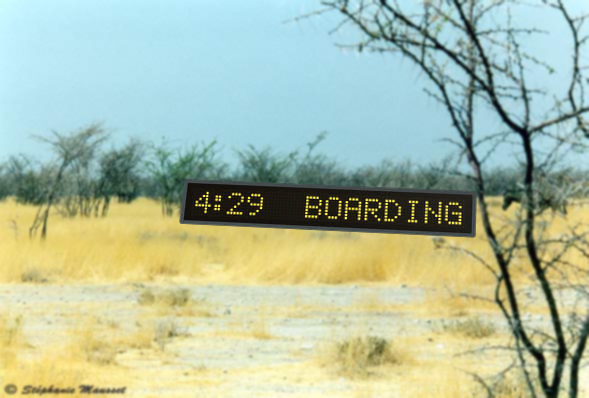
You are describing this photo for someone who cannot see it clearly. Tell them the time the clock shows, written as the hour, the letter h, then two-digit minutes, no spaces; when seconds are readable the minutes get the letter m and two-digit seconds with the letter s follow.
4h29
